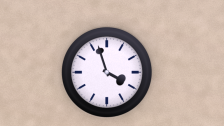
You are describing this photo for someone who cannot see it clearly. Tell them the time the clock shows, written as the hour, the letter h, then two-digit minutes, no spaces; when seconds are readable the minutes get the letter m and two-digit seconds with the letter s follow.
3h57
